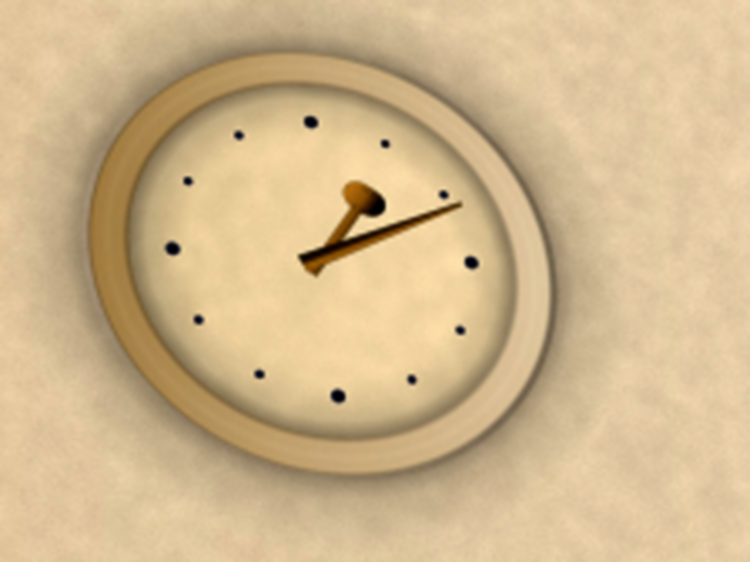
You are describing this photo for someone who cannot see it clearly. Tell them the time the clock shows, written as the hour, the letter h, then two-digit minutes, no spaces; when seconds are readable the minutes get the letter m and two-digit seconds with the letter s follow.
1h11
